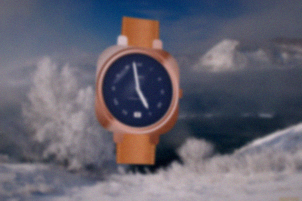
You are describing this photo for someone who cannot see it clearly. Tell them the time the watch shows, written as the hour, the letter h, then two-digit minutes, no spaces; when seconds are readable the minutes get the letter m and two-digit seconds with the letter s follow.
4h58
